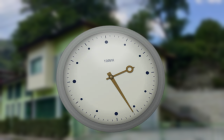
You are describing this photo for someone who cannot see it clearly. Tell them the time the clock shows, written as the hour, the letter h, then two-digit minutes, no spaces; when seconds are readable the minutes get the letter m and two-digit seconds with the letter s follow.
2h26
